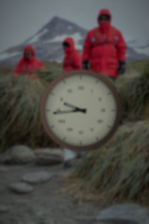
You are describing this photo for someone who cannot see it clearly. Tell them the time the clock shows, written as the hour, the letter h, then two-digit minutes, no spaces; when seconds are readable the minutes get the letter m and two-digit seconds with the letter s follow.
9h44
